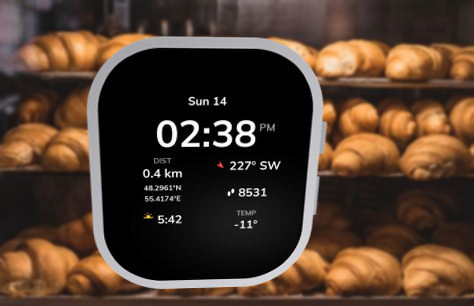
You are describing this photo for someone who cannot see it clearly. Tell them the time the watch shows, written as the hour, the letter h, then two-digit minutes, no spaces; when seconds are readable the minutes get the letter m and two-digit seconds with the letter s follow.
2h38
